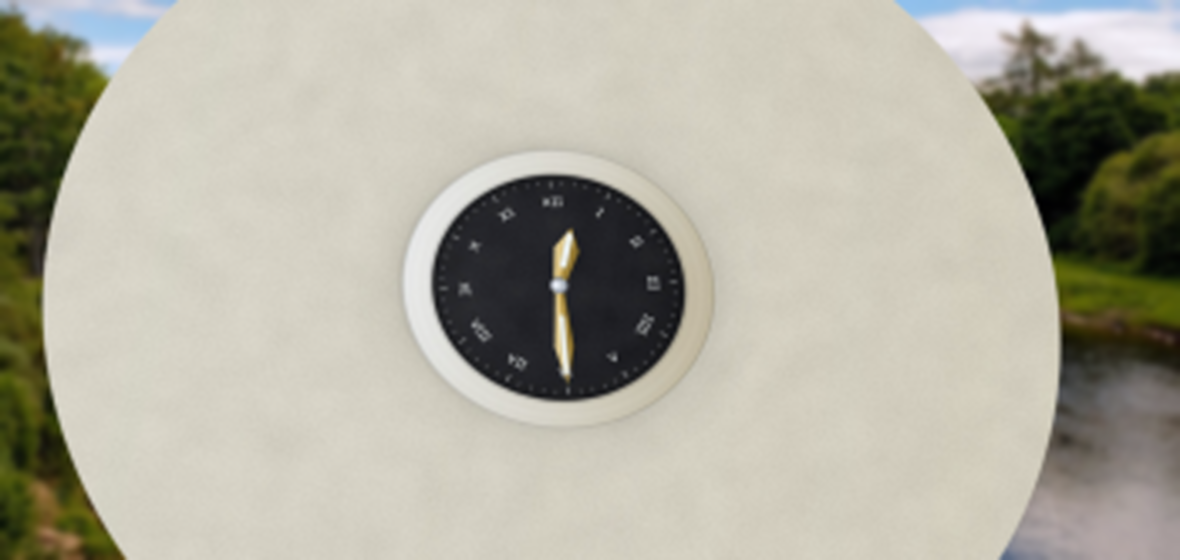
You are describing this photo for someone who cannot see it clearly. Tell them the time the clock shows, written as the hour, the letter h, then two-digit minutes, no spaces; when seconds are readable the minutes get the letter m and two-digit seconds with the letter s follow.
12h30
